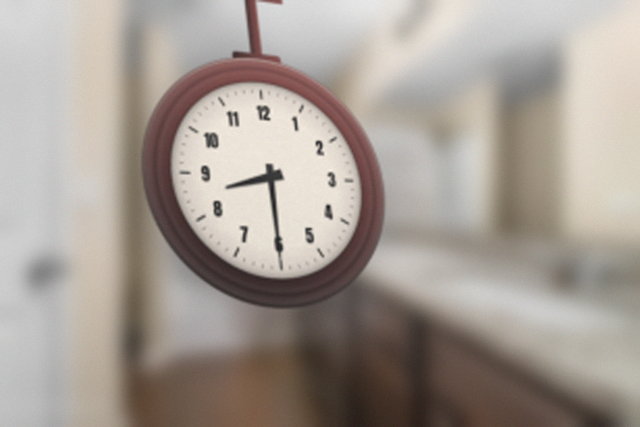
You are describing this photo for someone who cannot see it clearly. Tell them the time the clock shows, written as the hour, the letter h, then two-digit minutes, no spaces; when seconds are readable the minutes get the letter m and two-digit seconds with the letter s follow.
8h30
